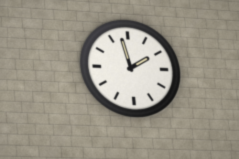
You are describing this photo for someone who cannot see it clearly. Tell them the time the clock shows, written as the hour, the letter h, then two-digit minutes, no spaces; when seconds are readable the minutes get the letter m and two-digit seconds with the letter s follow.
1h58
